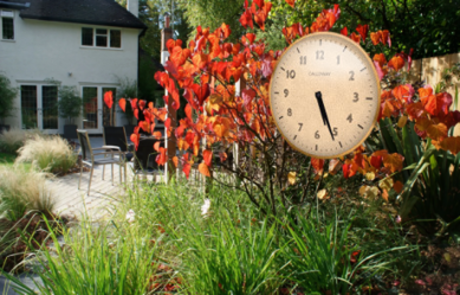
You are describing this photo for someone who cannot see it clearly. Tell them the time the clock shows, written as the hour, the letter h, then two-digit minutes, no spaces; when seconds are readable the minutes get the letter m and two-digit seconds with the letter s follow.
5h26
